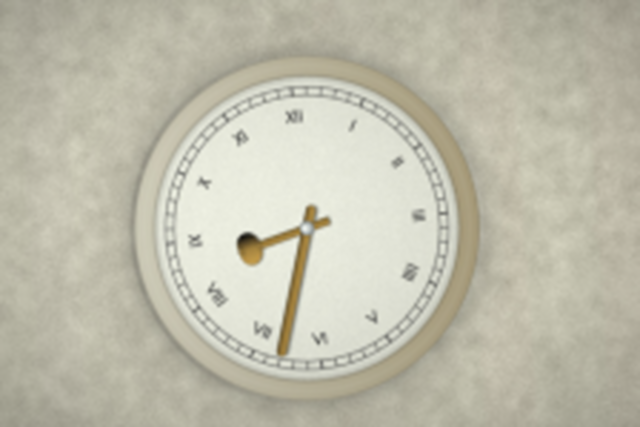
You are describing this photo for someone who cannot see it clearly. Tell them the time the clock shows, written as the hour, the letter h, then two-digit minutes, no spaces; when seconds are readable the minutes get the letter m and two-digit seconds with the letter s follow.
8h33
